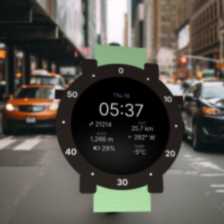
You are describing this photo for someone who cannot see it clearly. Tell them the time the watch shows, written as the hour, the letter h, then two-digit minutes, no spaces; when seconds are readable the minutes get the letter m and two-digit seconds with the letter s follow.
5h37
